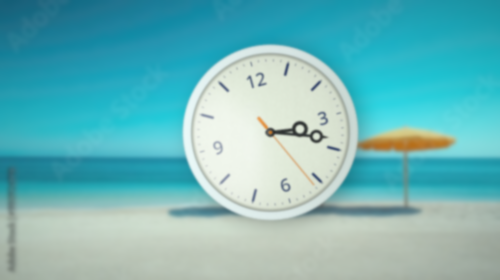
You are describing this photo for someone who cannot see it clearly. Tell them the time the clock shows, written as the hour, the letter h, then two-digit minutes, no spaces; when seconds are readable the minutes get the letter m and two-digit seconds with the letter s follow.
3h18m26s
